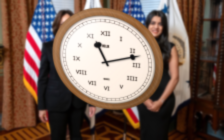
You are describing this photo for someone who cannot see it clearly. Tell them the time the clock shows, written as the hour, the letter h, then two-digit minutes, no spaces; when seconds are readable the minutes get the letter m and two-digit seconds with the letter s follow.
11h12
